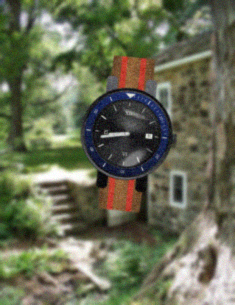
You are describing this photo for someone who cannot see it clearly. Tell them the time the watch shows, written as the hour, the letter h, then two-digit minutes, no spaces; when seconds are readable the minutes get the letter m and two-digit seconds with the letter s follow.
8h43
